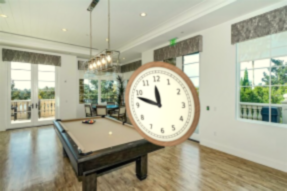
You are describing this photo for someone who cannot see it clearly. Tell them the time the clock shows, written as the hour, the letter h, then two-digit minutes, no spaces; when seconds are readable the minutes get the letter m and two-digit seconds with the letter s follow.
11h48
